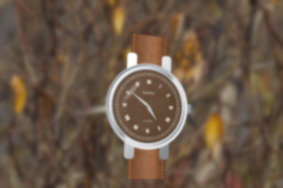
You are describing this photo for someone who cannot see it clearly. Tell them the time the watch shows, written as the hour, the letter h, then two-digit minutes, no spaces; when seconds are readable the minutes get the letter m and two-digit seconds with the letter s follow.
4h51
